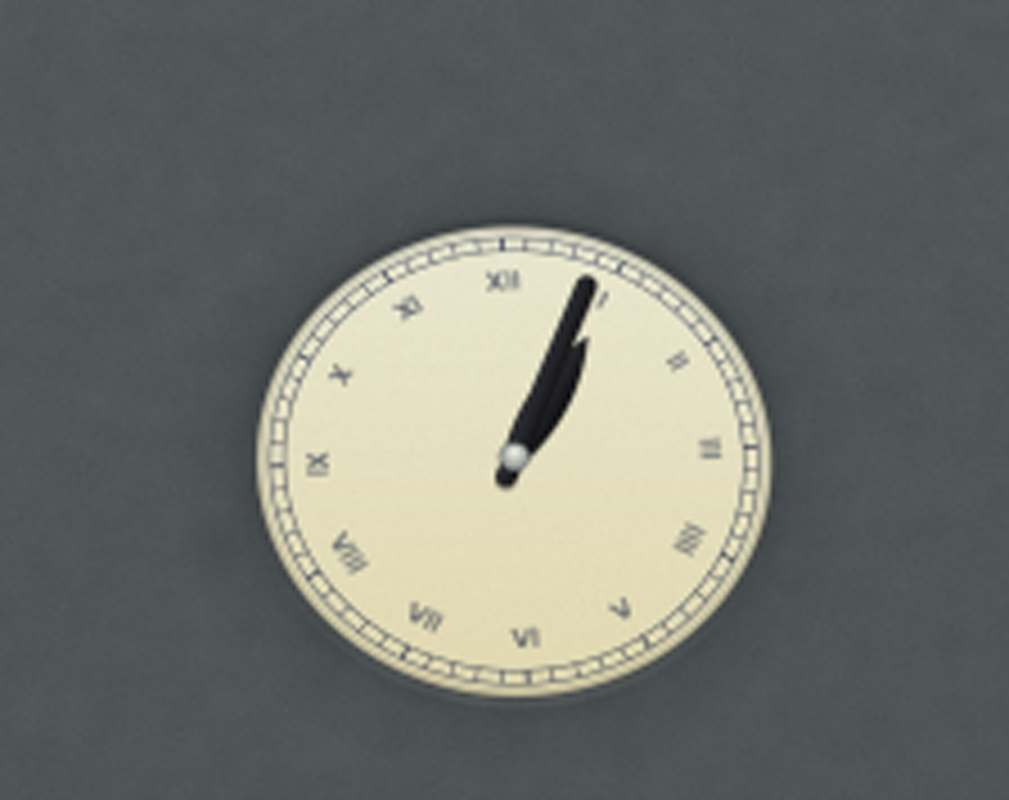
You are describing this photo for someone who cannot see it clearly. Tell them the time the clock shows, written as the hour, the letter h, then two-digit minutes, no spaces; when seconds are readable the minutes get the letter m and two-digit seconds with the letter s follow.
1h04
